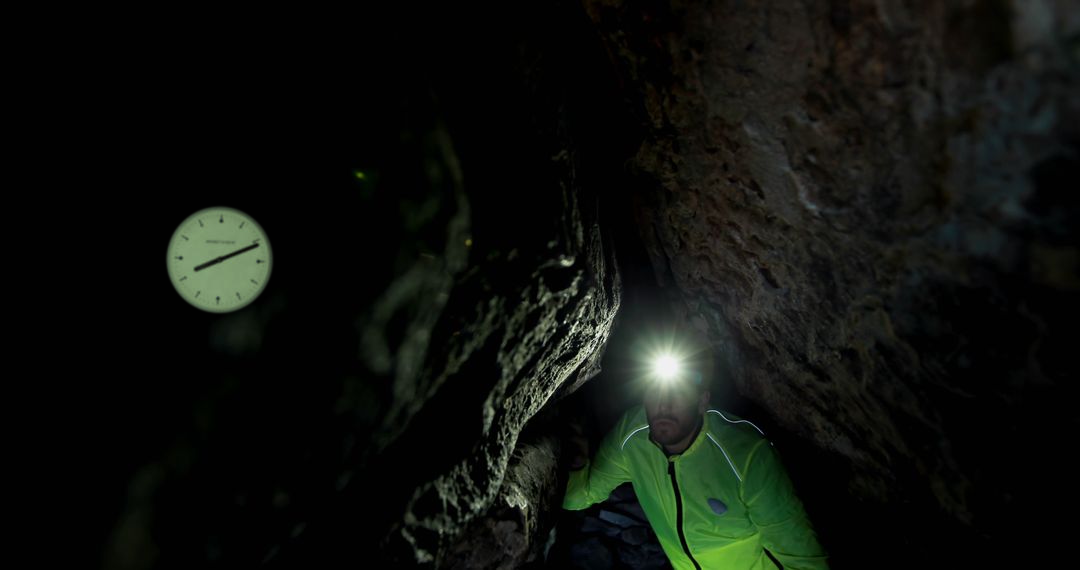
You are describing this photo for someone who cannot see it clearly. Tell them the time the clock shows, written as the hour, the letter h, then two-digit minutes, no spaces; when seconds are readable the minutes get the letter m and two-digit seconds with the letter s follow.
8h11
